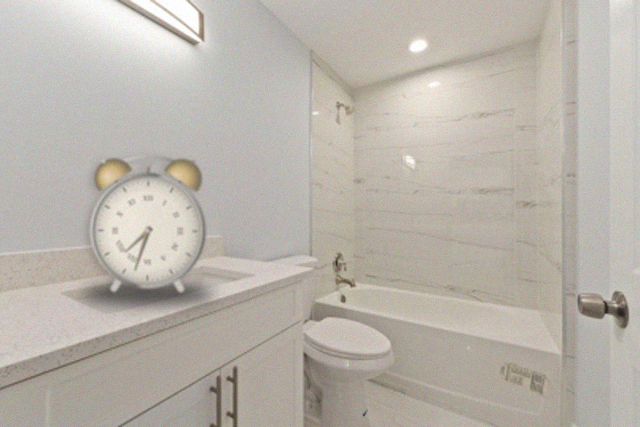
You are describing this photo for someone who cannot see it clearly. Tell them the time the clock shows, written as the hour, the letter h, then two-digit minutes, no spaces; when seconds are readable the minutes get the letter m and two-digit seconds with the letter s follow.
7h33
